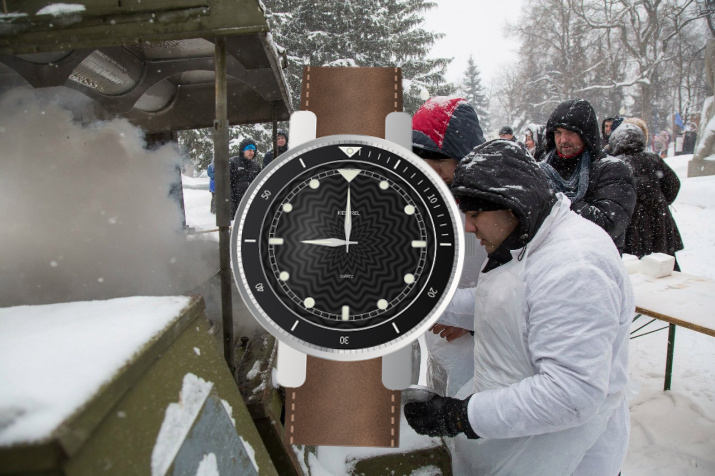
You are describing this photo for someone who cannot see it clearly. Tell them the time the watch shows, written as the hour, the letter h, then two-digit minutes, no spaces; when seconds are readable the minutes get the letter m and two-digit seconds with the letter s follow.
9h00
